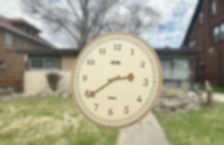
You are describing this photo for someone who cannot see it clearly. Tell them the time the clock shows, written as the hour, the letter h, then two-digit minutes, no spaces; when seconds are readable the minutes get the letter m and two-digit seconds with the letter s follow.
2h39
